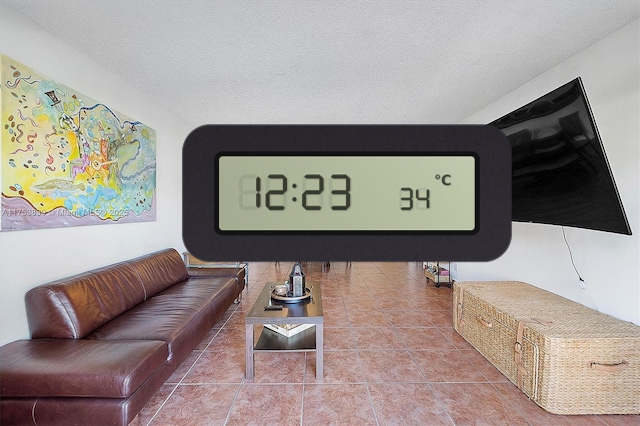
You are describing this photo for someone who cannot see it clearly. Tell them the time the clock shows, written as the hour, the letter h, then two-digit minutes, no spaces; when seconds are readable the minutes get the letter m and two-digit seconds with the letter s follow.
12h23
